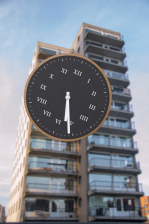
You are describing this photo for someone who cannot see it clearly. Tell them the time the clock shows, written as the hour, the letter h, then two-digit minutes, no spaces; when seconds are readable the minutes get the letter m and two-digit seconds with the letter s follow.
5h26
